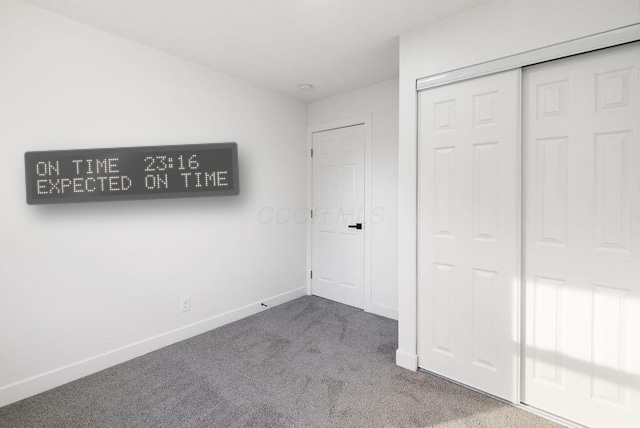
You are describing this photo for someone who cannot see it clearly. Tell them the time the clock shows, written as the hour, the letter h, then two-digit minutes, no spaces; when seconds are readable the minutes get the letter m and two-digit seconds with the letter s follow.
23h16
